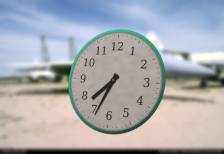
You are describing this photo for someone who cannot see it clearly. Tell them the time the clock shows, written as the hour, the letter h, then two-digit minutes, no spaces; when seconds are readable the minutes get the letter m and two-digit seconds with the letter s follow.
7h34
